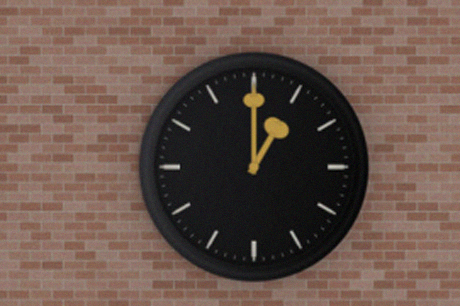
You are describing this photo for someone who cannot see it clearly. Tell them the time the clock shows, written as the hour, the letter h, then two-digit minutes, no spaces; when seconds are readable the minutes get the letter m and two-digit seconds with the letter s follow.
1h00
